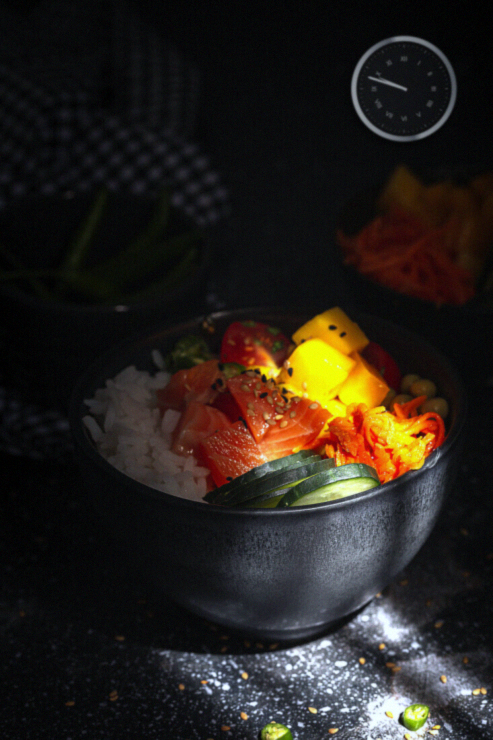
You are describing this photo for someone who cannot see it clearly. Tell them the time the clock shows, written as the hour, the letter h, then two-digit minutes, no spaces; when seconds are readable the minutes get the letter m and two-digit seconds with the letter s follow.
9h48
